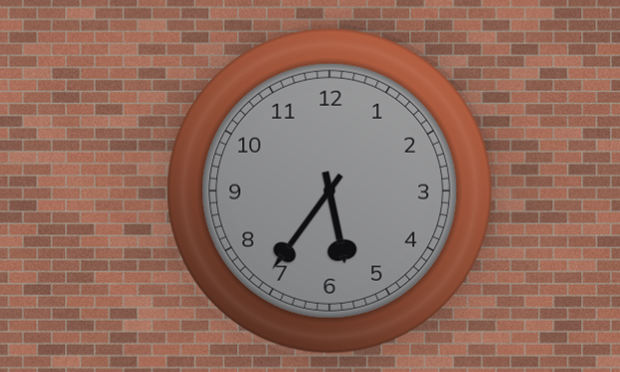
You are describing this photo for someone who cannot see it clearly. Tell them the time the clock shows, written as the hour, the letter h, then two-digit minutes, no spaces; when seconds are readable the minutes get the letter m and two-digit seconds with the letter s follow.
5h36
